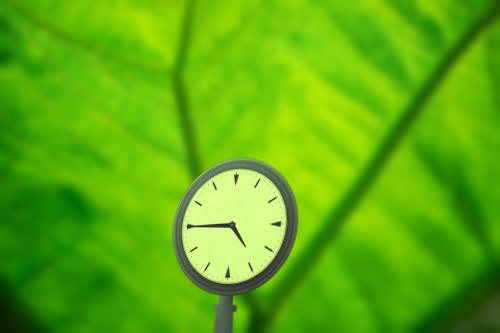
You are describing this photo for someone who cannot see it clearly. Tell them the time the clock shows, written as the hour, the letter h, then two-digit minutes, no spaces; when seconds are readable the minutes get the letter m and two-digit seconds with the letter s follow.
4h45
